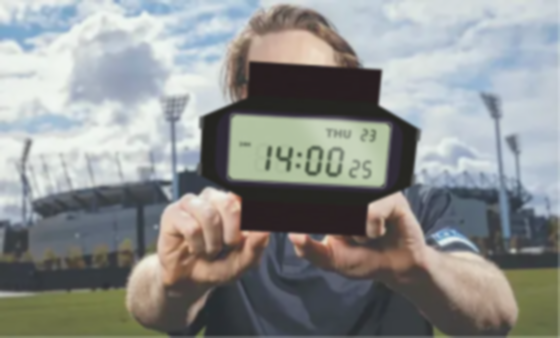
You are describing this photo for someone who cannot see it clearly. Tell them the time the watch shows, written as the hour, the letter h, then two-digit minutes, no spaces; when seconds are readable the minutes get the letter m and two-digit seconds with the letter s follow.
14h00m25s
